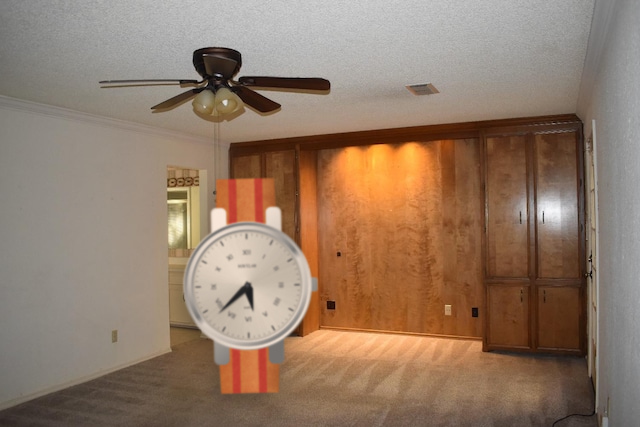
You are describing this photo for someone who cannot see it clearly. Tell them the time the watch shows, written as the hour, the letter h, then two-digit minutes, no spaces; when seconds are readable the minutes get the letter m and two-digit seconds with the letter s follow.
5h38
